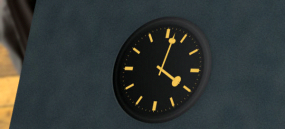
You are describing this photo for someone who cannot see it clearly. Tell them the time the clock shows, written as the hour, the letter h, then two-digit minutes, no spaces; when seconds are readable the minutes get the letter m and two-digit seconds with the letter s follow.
4h02
